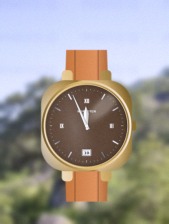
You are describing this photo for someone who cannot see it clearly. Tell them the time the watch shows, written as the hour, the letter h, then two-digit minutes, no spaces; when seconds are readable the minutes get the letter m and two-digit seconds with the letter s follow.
11h56
